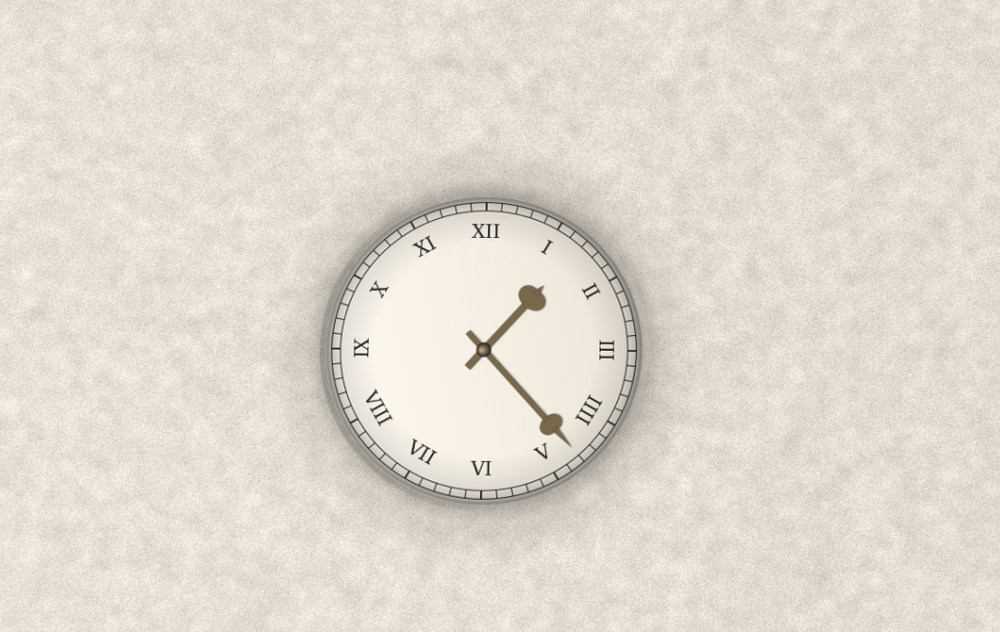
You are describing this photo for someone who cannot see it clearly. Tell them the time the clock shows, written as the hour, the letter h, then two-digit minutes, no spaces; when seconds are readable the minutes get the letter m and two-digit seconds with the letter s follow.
1h23
